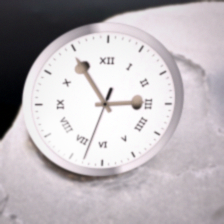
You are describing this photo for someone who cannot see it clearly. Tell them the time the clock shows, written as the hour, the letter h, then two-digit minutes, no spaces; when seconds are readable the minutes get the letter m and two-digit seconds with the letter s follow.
2h54m33s
